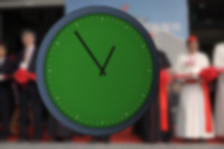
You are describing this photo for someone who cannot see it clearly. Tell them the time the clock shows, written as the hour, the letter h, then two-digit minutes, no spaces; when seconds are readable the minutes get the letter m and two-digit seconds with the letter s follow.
12h54
